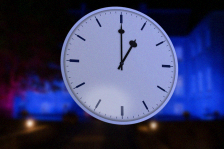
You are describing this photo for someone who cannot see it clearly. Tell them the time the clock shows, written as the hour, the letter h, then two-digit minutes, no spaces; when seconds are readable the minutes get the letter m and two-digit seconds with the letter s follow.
1h00
